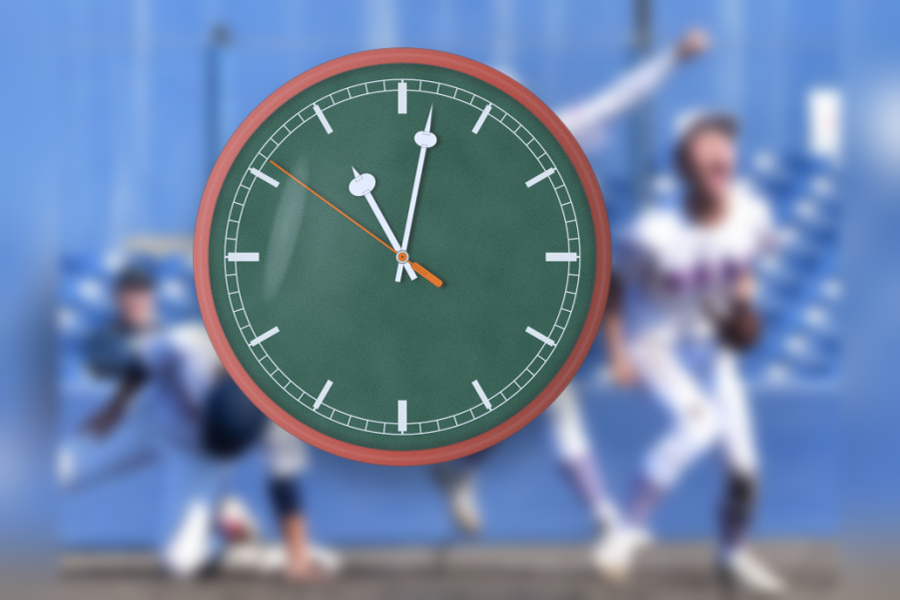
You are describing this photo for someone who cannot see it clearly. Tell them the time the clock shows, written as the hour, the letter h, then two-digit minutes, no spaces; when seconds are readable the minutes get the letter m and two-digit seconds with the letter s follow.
11h01m51s
